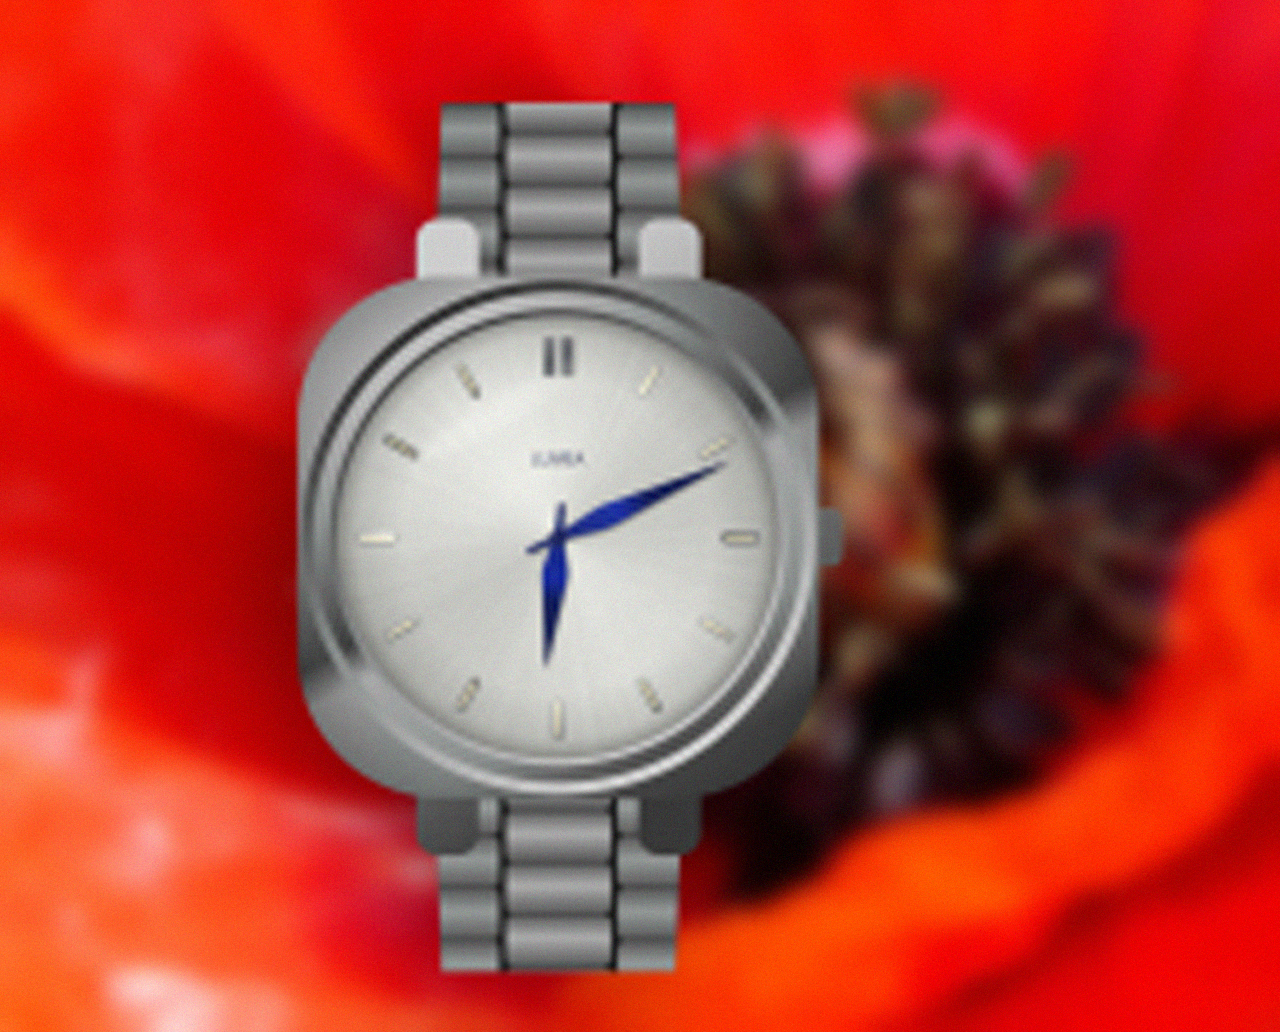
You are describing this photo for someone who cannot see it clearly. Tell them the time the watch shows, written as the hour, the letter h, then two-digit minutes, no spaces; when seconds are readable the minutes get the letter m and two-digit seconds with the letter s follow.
6h11
